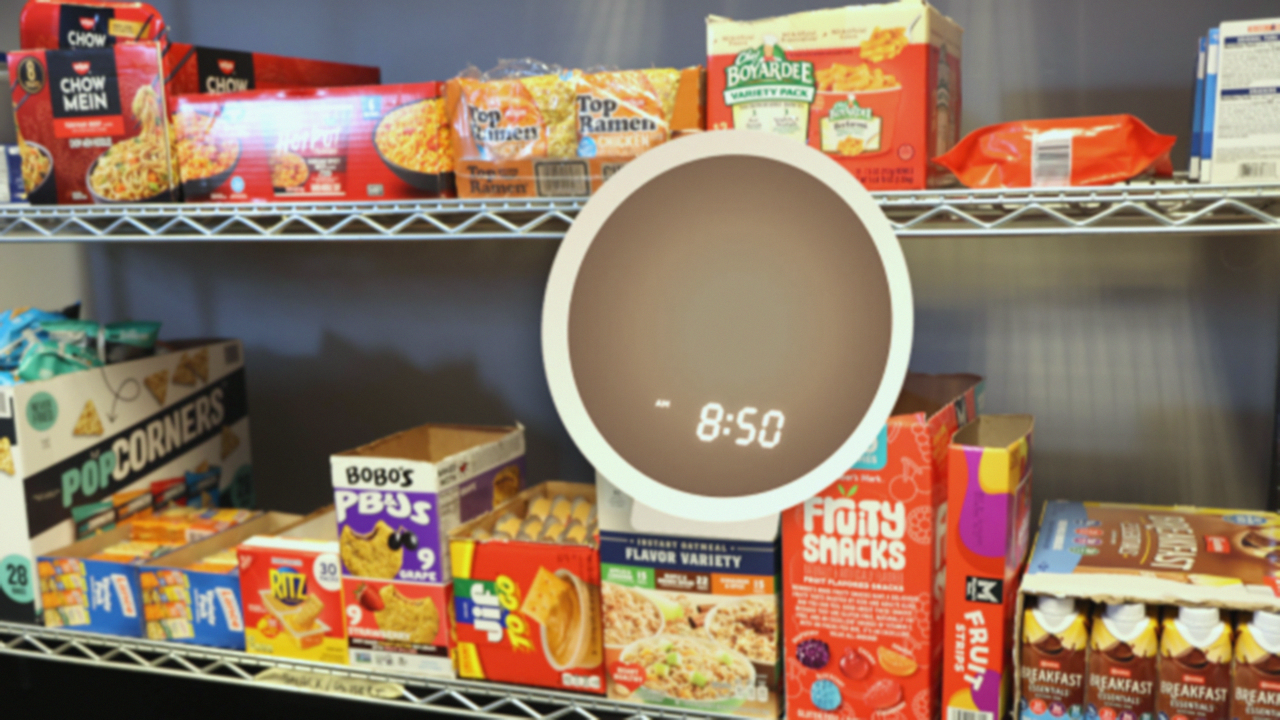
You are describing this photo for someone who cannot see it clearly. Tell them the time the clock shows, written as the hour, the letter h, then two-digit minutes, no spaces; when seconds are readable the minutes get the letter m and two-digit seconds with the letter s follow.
8h50
